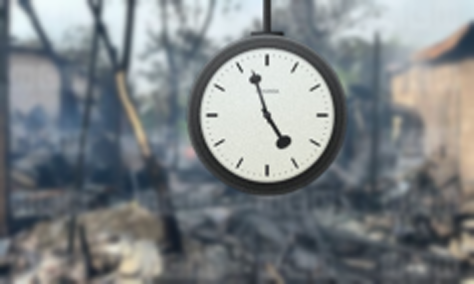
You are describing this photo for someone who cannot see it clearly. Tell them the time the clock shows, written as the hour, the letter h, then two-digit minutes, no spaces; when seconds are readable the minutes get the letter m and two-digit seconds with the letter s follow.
4h57
